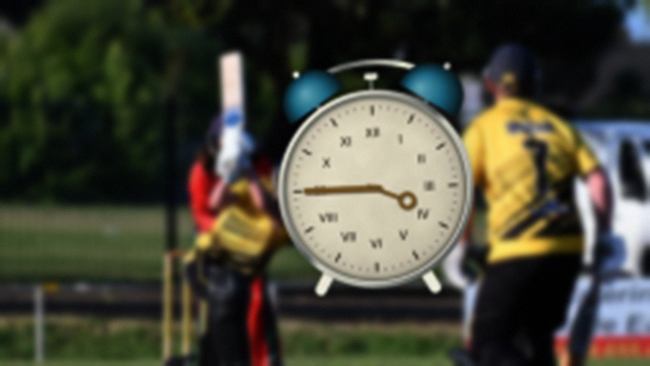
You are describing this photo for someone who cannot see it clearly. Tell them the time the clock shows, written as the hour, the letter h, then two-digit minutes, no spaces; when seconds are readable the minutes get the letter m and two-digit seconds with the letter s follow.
3h45
